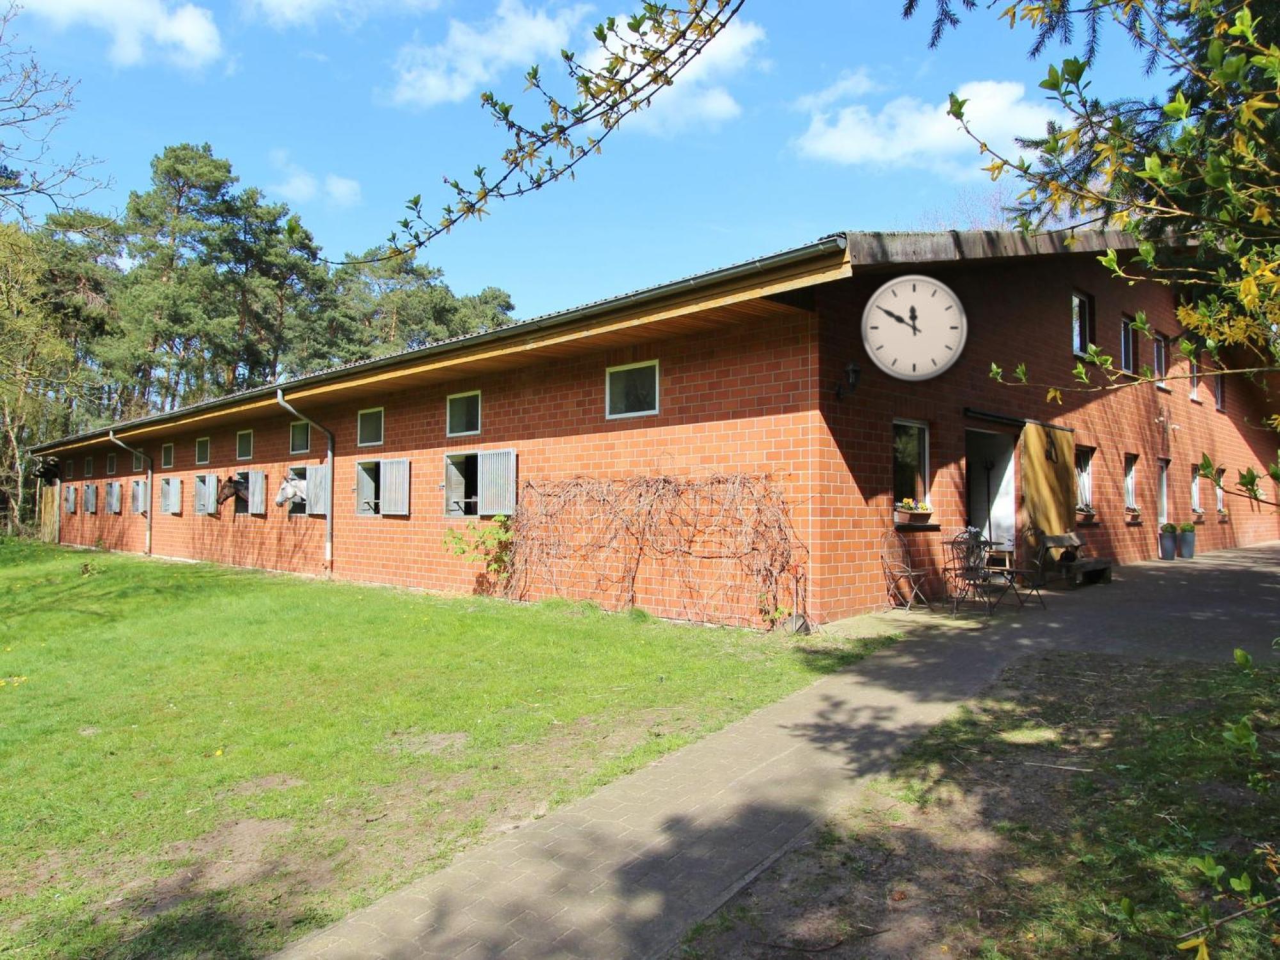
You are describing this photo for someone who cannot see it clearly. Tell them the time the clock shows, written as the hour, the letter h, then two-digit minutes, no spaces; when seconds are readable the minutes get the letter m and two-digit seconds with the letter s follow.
11h50
